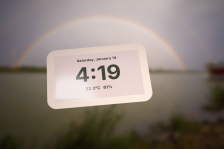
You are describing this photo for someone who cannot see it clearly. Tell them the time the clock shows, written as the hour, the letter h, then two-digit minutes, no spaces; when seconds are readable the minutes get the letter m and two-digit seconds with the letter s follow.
4h19
